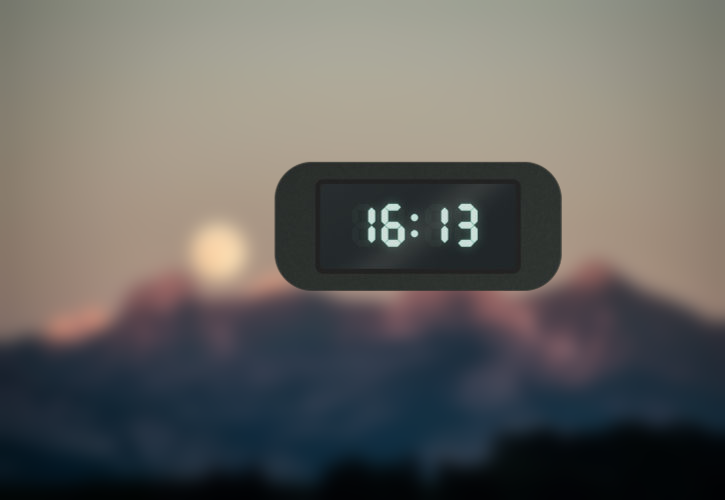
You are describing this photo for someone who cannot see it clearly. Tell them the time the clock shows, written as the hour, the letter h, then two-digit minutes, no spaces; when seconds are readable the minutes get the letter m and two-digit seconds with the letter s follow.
16h13
